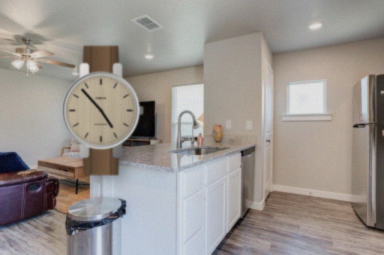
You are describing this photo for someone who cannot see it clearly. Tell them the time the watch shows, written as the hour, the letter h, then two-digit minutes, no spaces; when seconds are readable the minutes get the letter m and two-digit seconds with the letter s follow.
4h53
